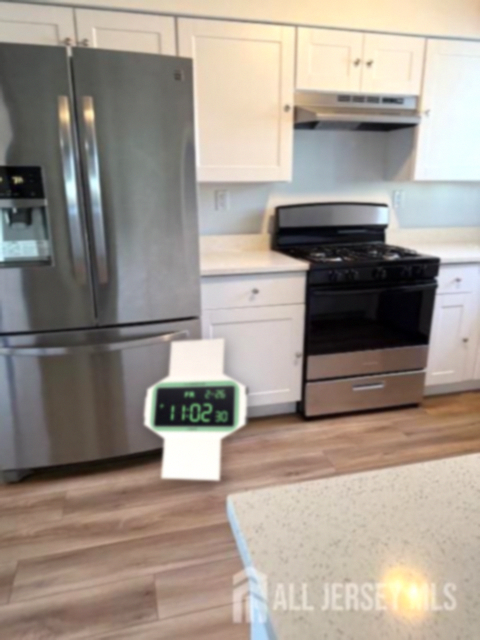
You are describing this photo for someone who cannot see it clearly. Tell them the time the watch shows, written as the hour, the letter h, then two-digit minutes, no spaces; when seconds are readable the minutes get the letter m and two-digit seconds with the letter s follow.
11h02
